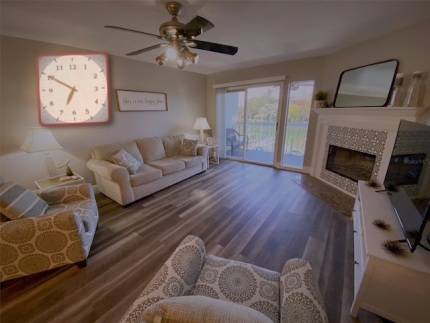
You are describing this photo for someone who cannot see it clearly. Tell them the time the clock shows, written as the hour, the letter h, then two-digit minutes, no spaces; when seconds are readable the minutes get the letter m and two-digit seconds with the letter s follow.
6h50
